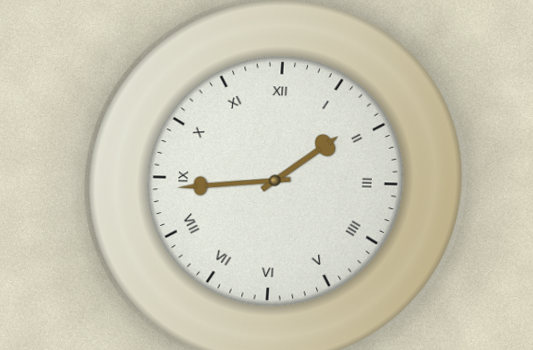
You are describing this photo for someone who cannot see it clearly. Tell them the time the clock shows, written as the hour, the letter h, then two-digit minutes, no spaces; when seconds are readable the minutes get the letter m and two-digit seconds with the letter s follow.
1h44
